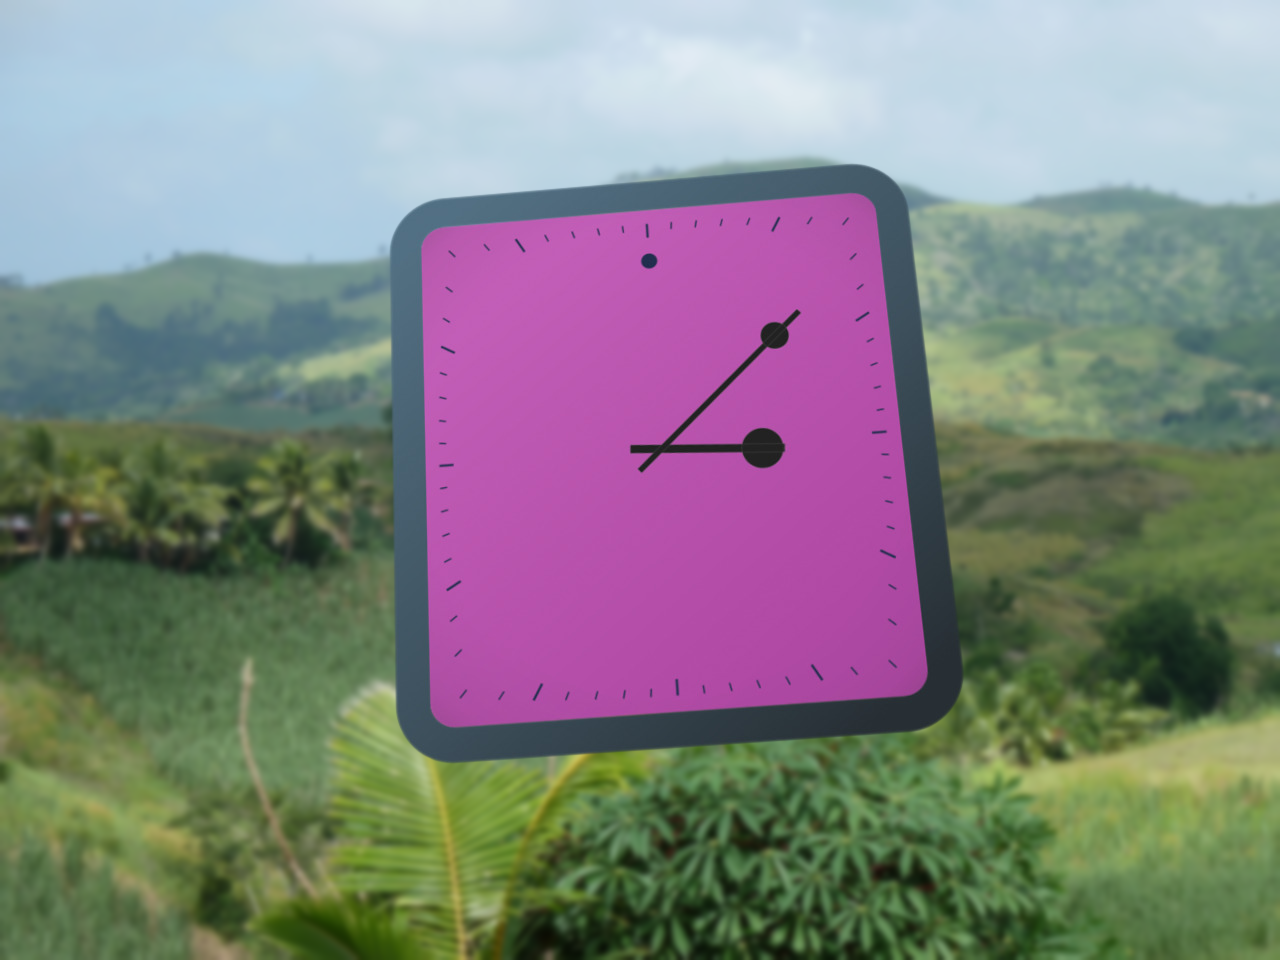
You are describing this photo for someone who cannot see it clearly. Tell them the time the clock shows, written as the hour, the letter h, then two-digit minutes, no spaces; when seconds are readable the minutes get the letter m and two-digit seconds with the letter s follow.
3h08
